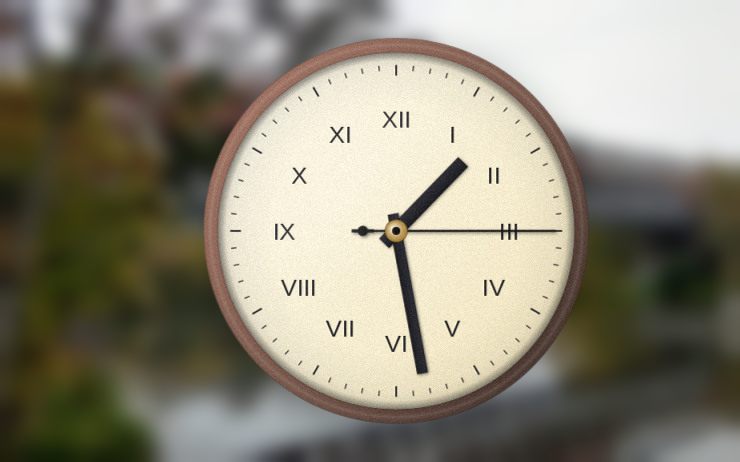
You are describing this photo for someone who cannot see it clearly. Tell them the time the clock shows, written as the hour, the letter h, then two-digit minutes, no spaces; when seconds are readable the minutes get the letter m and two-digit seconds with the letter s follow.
1h28m15s
